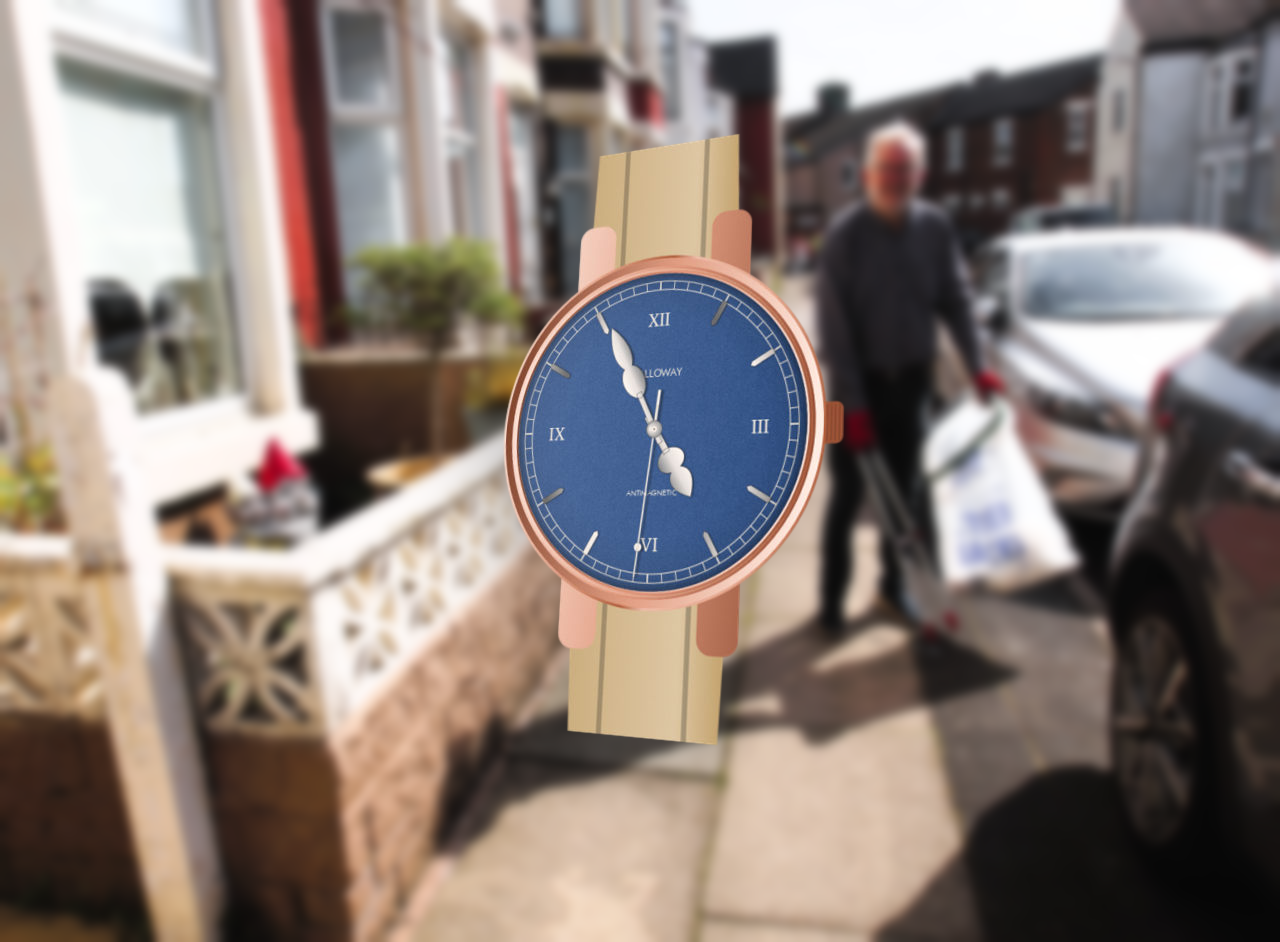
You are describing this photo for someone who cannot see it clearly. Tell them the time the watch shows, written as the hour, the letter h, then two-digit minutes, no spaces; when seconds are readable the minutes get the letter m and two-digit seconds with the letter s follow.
4h55m31s
